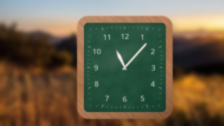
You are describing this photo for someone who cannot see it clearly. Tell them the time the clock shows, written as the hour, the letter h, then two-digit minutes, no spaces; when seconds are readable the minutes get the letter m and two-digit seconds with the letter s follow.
11h07
